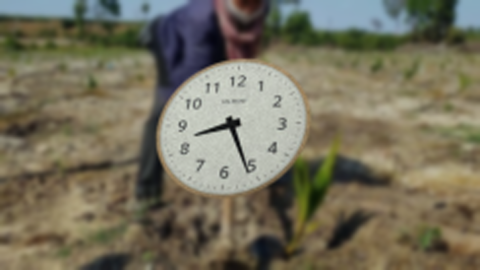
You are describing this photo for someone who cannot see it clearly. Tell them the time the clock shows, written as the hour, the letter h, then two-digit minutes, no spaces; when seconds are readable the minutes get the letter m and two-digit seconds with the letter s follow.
8h26
